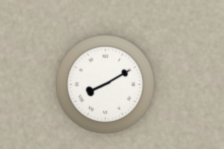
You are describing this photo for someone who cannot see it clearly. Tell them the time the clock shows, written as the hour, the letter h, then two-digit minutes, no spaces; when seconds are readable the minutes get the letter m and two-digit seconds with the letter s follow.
8h10
